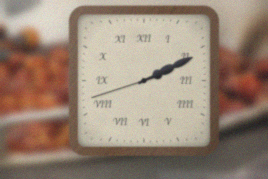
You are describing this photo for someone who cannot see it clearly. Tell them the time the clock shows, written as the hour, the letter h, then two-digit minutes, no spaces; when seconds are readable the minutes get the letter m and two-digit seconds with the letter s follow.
2h10m42s
